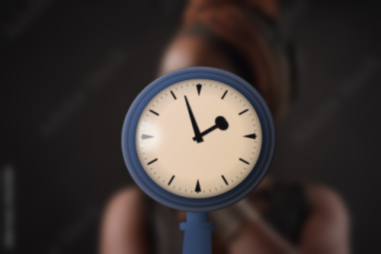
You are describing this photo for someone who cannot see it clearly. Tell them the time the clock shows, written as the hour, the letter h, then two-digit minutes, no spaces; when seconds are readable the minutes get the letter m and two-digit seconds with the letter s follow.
1h57
